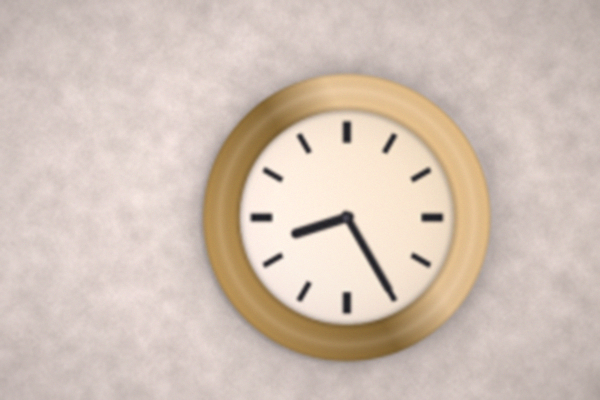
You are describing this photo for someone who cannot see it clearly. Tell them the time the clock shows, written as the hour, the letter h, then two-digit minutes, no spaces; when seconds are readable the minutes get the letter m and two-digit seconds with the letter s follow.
8h25
